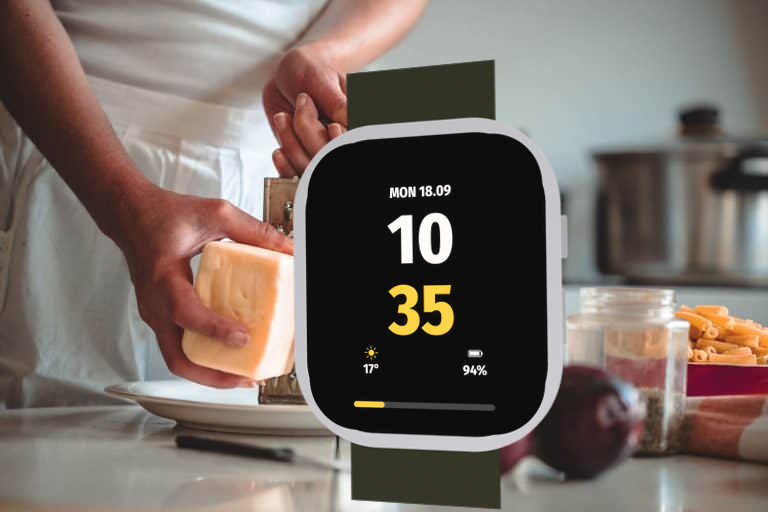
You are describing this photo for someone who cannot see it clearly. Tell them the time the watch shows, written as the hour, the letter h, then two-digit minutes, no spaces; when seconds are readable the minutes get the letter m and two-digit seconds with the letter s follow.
10h35
